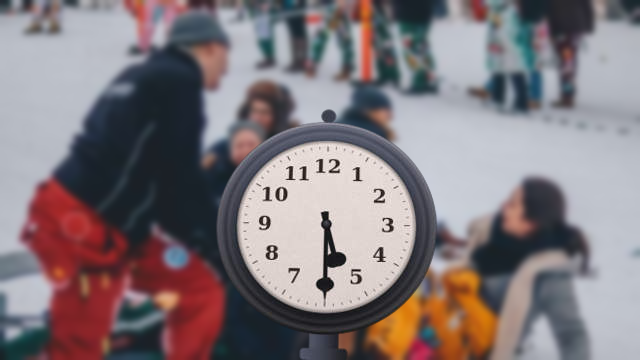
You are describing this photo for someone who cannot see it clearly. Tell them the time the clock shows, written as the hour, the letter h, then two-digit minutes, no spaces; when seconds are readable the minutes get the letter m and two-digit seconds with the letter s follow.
5h30
